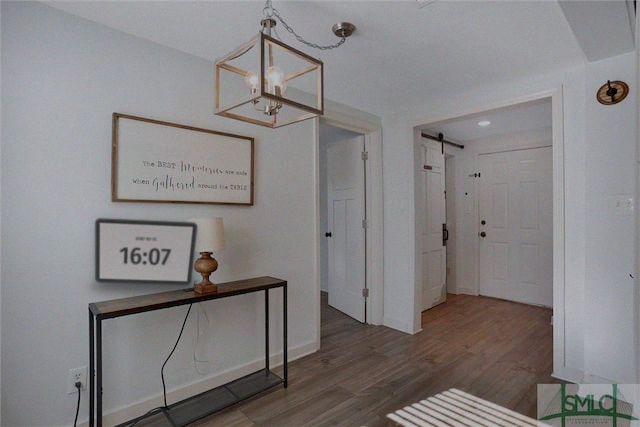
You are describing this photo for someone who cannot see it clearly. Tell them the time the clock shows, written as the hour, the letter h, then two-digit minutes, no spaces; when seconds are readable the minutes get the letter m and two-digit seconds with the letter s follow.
16h07
